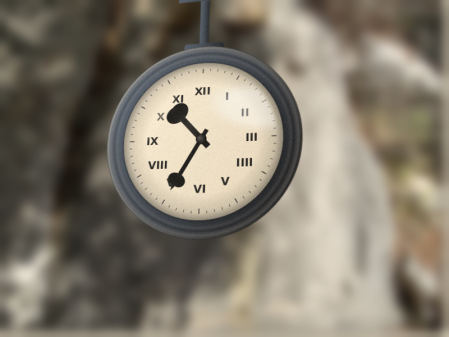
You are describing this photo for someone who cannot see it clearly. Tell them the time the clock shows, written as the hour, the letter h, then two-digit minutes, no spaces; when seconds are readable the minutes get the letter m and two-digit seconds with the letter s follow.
10h35
